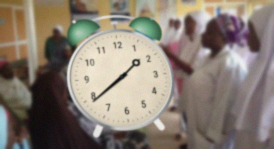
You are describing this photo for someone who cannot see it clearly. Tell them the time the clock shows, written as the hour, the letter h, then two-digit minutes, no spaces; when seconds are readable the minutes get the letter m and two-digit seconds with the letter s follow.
1h39
